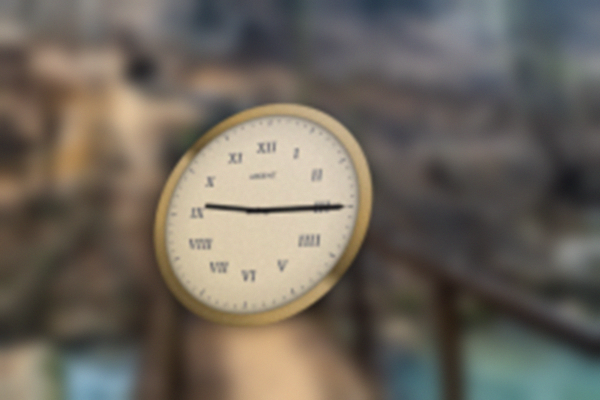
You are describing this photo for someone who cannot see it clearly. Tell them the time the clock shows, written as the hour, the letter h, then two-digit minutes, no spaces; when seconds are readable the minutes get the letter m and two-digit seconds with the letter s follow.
9h15
